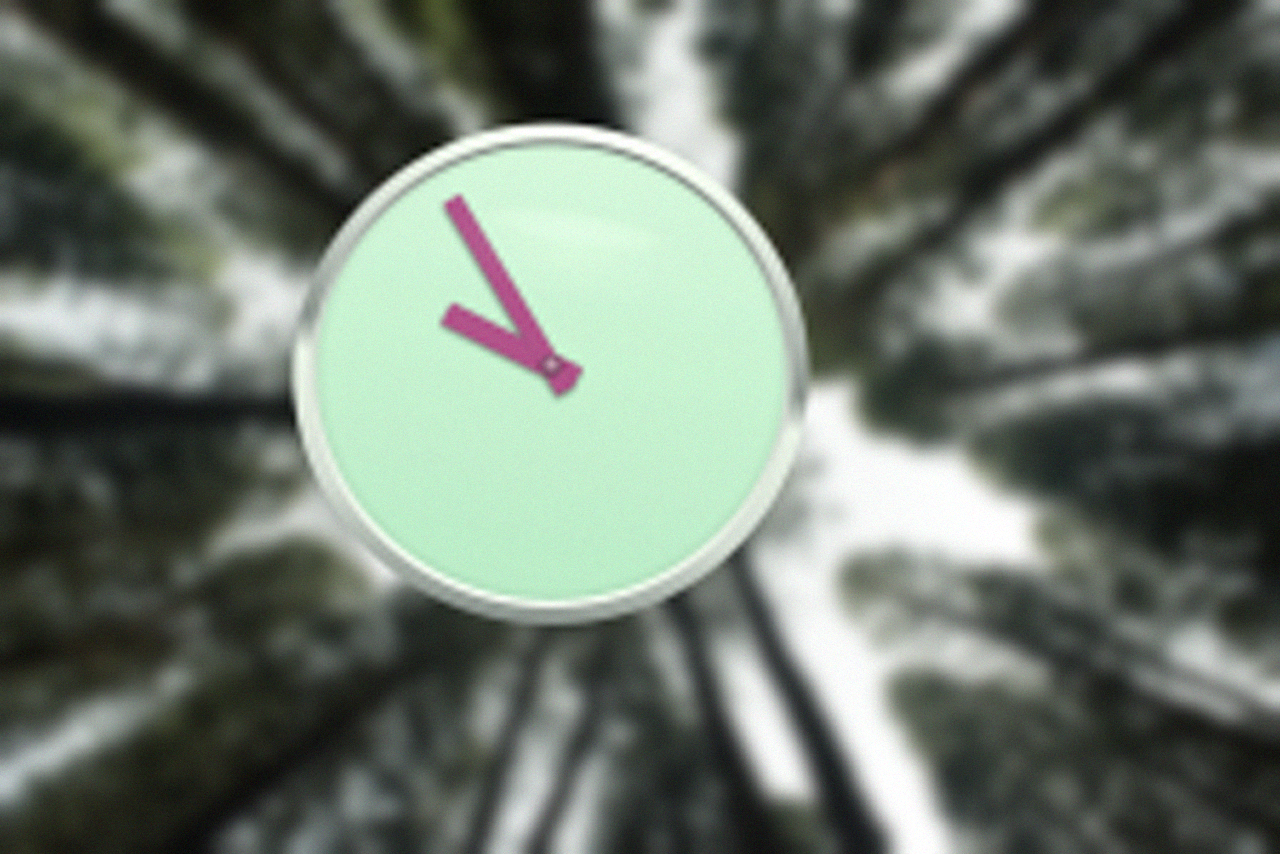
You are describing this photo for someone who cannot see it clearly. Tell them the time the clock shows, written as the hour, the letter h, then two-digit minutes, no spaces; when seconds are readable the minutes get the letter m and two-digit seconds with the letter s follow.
9h55
